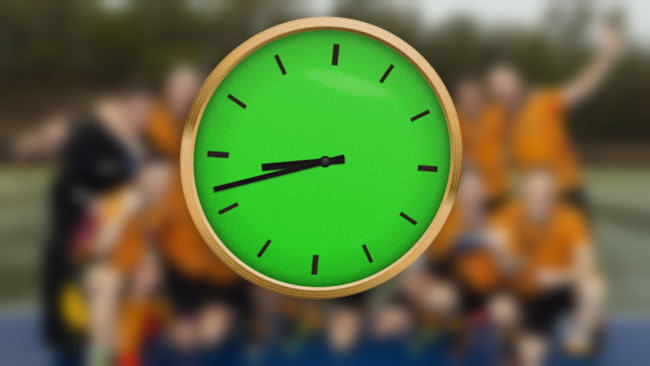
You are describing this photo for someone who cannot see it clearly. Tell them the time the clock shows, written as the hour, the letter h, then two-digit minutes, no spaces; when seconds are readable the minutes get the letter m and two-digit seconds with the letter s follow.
8h42
